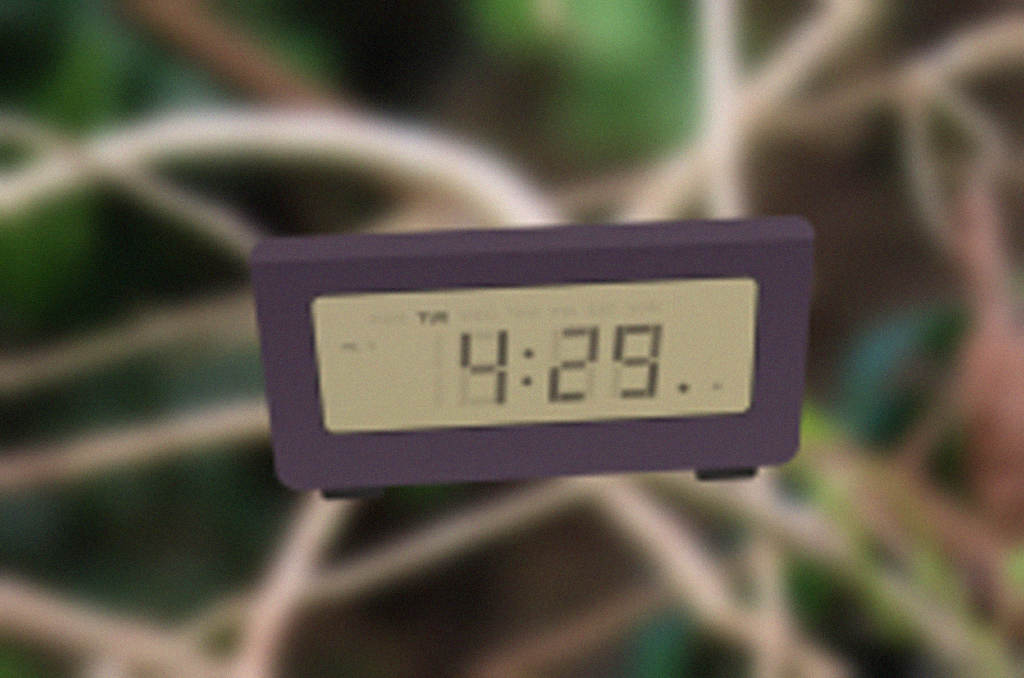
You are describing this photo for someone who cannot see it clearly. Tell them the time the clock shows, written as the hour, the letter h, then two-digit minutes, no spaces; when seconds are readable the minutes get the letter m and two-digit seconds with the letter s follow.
4h29
